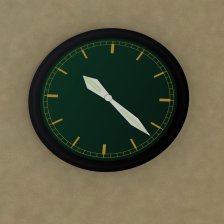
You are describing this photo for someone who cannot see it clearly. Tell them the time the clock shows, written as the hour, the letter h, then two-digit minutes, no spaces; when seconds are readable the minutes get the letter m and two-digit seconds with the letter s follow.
10h22
